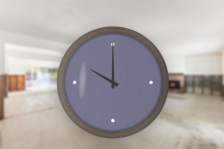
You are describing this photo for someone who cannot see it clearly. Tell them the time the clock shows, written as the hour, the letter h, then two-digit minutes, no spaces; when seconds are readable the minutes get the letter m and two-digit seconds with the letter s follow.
10h00
